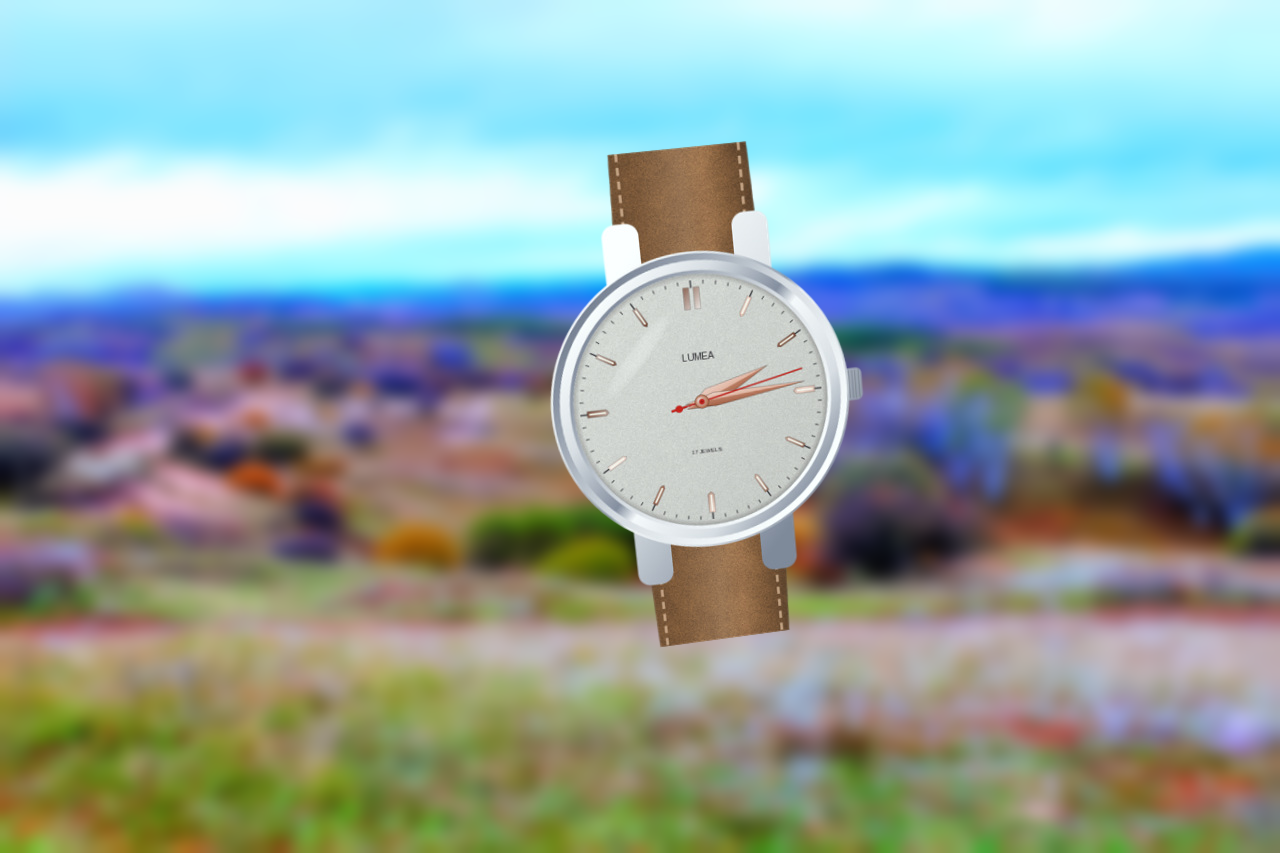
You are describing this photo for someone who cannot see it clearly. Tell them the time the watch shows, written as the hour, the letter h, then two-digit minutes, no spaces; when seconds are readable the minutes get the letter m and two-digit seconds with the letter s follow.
2h14m13s
